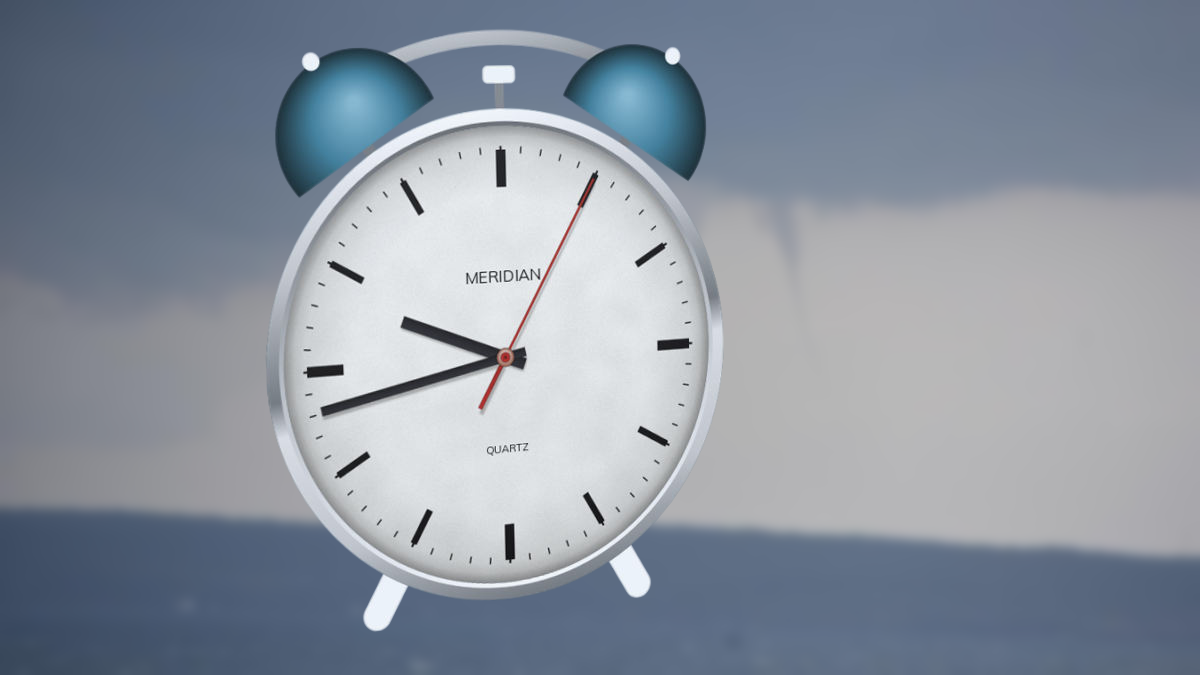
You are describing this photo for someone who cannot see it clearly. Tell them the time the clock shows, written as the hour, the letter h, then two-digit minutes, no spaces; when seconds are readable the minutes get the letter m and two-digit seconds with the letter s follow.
9h43m05s
